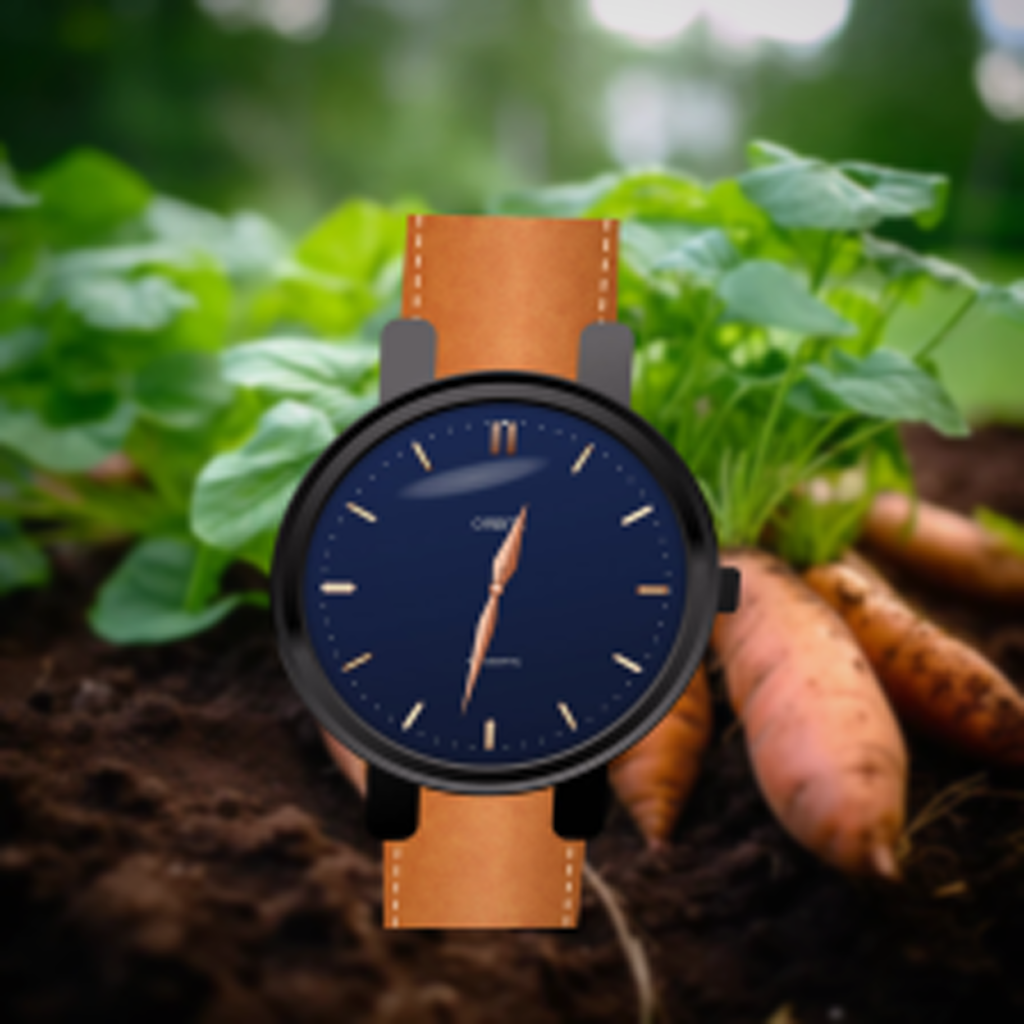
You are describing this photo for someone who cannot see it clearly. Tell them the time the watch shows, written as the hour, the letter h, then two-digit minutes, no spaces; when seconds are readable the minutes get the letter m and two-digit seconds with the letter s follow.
12h32
